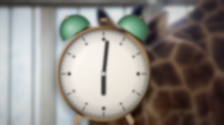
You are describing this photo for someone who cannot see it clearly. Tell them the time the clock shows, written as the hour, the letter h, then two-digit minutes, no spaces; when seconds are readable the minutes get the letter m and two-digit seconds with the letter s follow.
6h01
